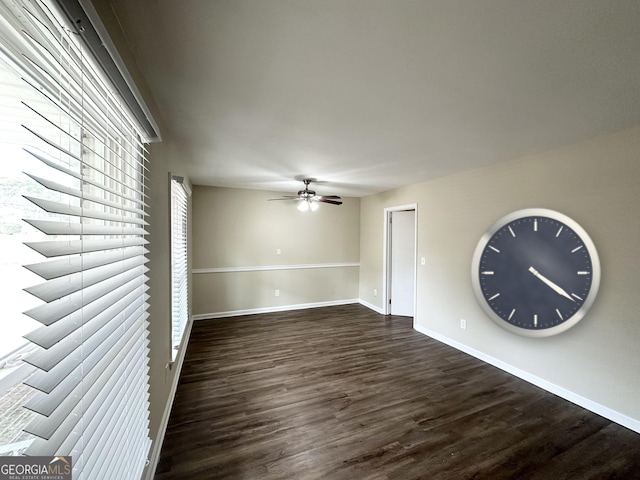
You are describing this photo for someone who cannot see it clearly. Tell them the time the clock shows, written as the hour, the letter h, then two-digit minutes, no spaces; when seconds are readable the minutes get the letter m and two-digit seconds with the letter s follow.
4h21
